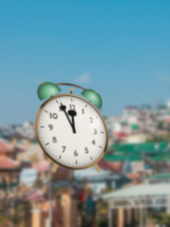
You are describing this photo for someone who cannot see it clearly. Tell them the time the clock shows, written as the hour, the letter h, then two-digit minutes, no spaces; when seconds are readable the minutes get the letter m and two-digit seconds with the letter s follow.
11h56
